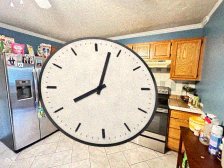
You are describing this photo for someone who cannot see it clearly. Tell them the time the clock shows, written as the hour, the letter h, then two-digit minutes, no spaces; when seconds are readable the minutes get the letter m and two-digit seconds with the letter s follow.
8h03
